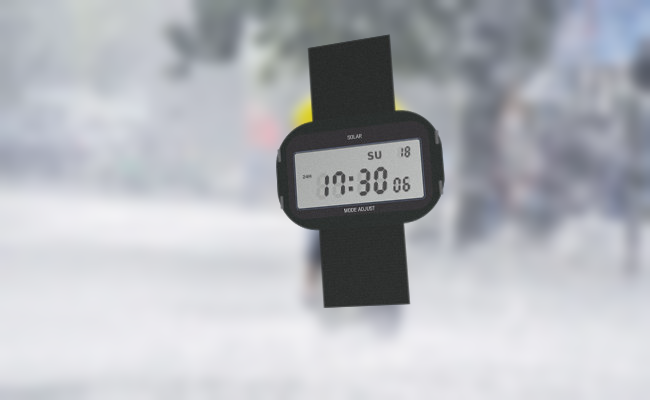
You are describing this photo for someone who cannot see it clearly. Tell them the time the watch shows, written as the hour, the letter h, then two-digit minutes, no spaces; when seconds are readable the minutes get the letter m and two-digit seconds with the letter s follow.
17h30m06s
